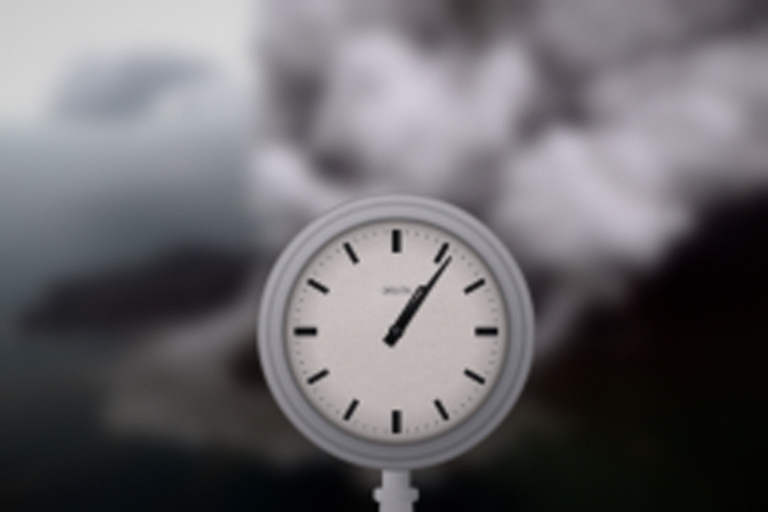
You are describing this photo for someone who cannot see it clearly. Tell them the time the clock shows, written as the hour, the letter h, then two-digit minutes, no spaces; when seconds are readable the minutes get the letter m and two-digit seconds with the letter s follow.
1h06
